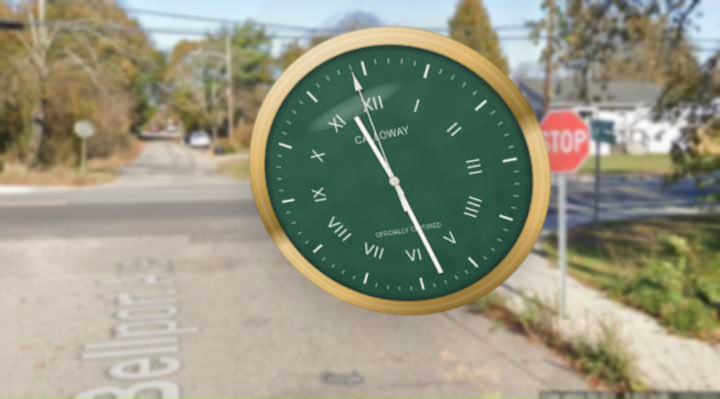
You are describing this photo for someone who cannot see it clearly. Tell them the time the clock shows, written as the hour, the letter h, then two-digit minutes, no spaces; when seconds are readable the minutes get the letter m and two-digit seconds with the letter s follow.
11h27m59s
